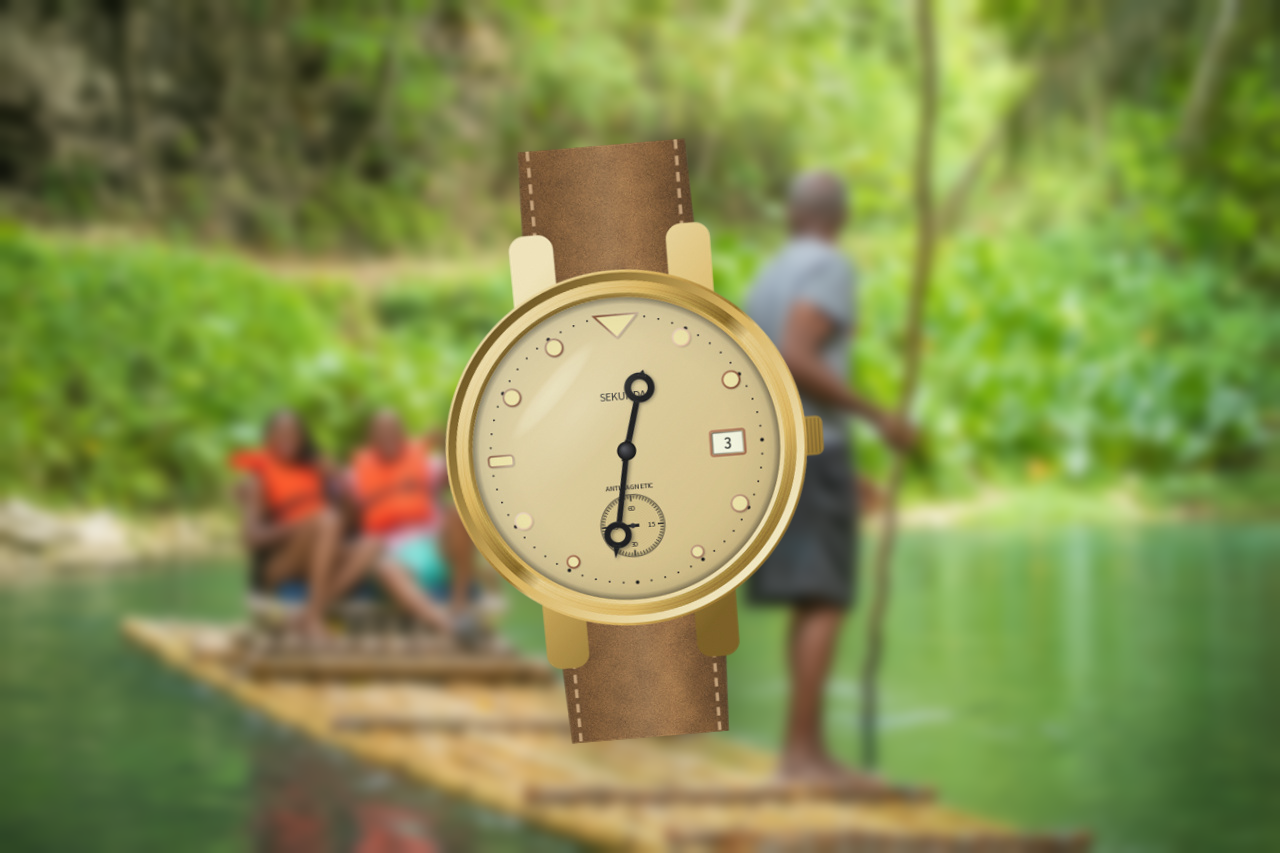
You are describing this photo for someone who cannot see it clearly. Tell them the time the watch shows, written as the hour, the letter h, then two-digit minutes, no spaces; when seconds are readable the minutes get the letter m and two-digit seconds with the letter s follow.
12h31m45s
